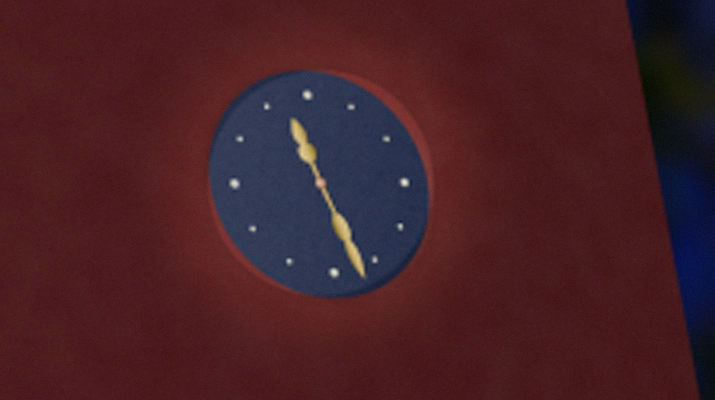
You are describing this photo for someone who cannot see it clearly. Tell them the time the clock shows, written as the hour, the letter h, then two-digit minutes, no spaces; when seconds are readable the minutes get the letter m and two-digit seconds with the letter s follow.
11h27
